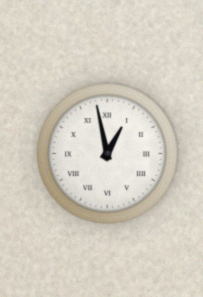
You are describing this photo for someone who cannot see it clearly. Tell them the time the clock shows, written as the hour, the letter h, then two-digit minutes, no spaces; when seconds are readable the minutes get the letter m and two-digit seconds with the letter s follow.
12h58
